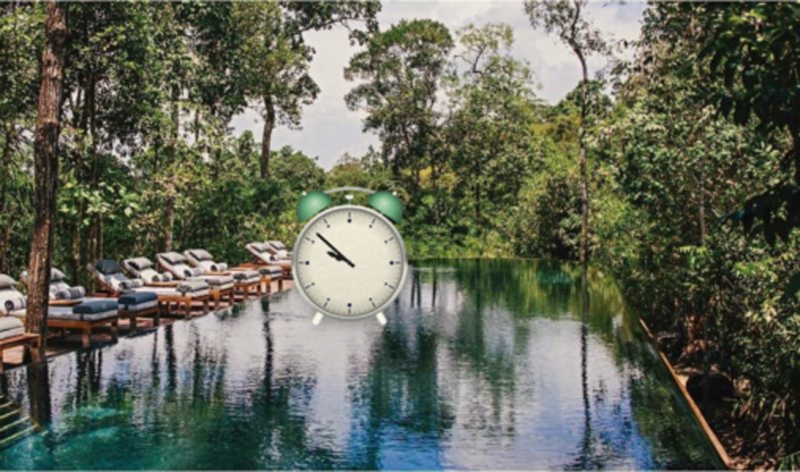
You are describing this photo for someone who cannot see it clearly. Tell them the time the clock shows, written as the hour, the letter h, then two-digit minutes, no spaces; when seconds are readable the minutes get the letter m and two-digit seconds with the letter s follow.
9h52
